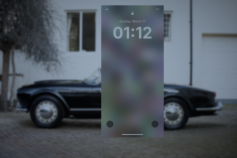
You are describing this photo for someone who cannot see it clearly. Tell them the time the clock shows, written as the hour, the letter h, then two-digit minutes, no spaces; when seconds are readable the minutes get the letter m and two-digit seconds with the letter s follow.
1h12
